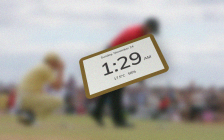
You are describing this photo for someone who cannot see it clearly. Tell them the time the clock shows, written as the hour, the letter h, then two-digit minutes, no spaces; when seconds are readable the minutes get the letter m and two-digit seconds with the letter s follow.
1h29
